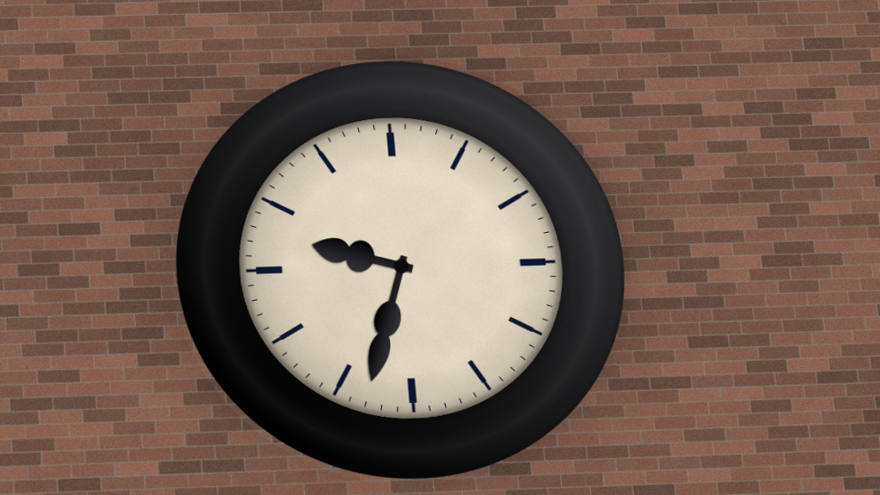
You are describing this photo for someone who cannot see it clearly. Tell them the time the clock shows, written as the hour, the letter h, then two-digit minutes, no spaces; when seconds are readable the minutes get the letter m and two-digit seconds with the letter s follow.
9h33
